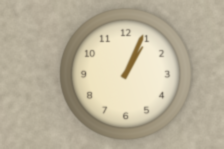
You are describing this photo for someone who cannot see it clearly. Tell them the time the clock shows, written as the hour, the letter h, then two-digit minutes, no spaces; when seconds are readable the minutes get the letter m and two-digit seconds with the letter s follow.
1h04
